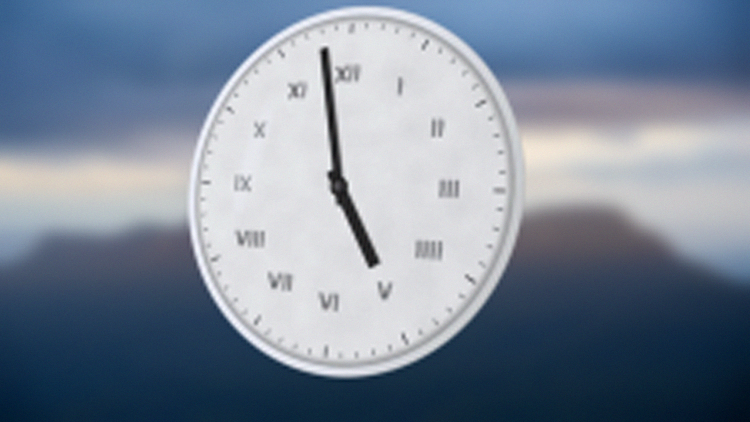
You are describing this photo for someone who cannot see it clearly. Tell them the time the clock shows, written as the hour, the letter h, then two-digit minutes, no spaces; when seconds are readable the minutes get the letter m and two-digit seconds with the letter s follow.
4h58
